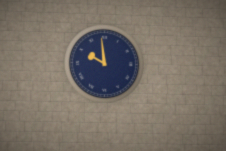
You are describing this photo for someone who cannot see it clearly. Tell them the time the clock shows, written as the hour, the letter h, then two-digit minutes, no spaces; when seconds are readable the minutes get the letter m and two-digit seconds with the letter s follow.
9h59
